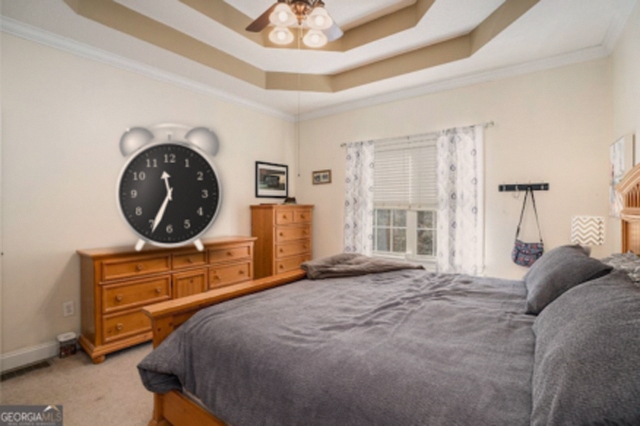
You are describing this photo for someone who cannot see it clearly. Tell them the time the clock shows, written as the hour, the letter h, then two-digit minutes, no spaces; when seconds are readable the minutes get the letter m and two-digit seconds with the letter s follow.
11h34
